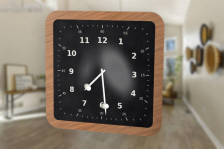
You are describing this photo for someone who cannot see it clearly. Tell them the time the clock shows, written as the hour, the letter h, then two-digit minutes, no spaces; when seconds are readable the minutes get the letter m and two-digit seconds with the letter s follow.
7h29
